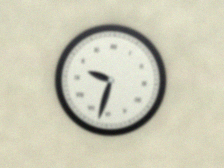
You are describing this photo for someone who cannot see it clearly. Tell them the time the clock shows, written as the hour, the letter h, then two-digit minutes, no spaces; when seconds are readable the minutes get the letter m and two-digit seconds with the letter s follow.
9h32
